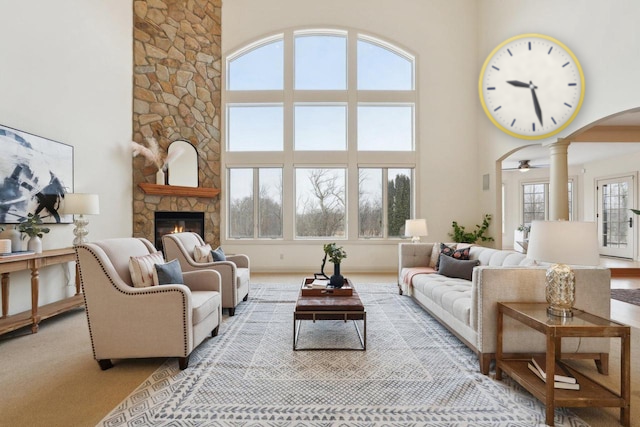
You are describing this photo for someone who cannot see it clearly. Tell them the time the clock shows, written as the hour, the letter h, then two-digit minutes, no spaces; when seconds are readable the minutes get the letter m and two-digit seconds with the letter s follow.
9h28
